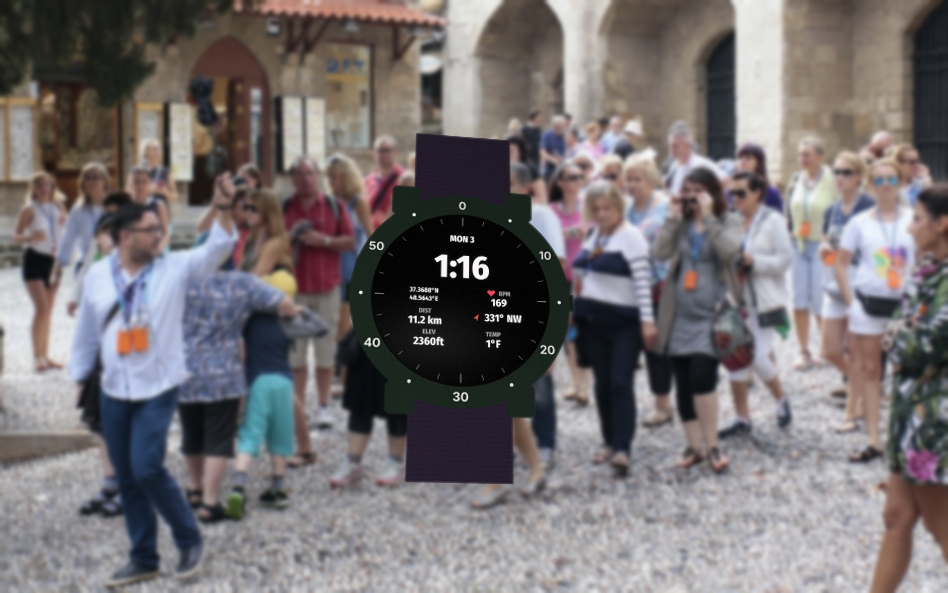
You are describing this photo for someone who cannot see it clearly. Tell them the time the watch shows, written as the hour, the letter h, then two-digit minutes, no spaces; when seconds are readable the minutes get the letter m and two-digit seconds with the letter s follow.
1h16
